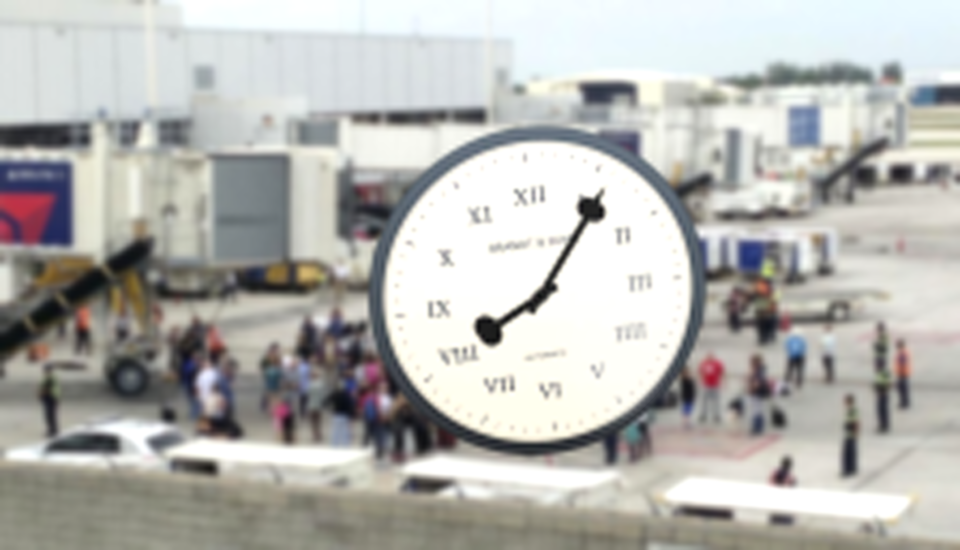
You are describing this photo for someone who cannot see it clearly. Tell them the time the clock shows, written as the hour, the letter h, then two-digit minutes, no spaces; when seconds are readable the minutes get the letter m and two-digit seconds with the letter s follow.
8h06
